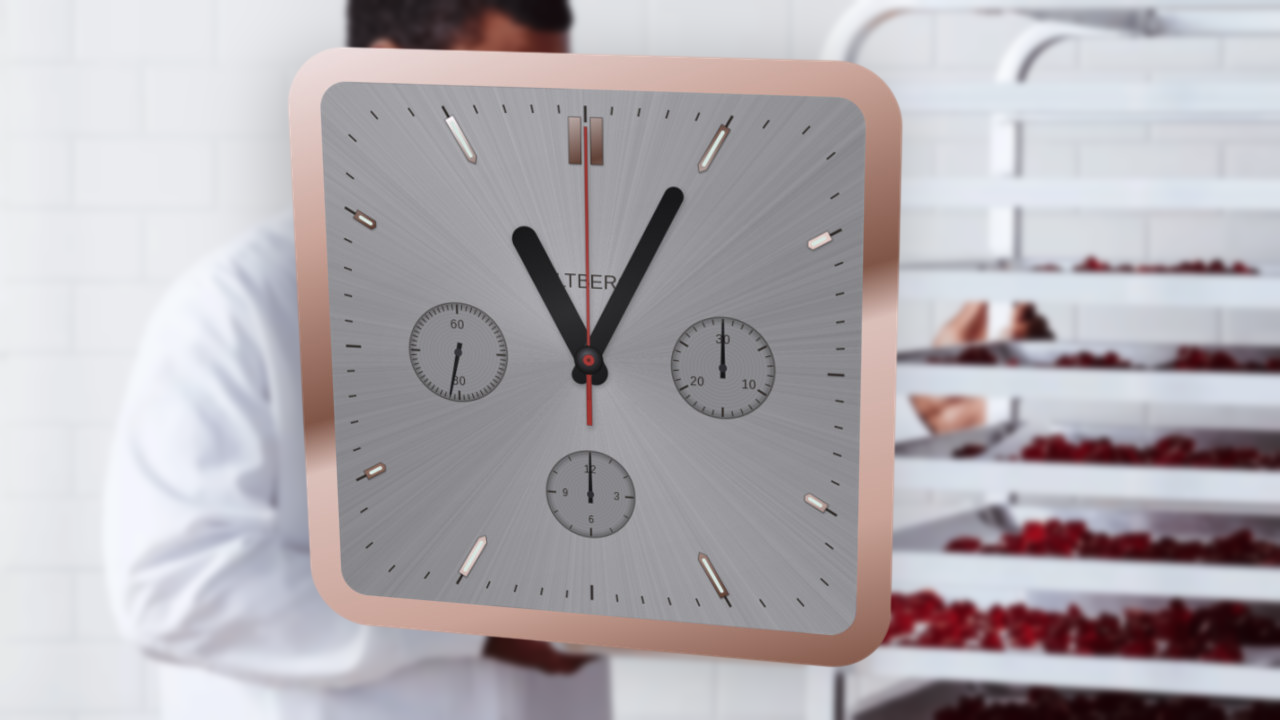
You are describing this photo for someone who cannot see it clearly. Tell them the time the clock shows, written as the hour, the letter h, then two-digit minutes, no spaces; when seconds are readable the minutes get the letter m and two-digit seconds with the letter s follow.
11h04m32s
